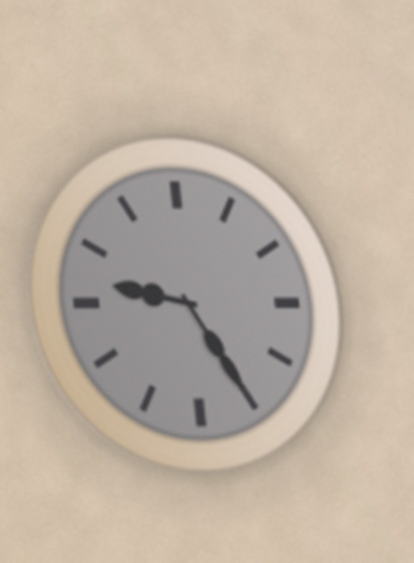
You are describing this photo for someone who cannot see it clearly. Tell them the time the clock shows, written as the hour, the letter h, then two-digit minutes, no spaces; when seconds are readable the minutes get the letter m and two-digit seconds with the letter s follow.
9h25
